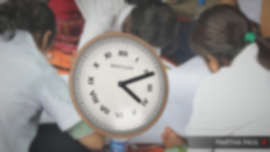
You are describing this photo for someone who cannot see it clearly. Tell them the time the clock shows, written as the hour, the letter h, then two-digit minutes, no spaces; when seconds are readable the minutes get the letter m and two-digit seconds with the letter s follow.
4h11
